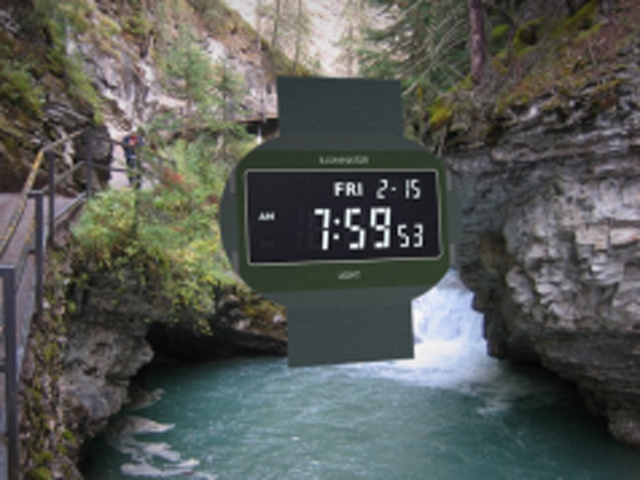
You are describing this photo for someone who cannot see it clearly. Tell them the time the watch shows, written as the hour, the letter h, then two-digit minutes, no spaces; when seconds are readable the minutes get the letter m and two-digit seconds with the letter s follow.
7h59m53s
